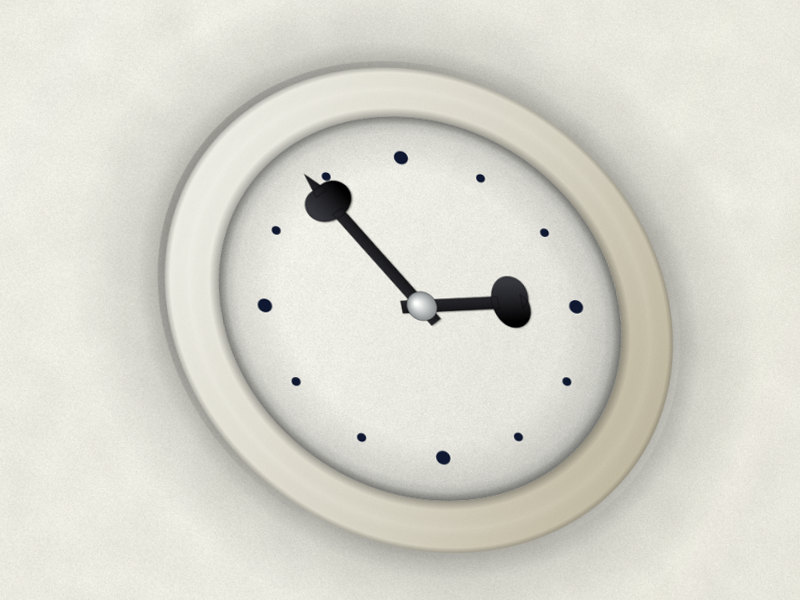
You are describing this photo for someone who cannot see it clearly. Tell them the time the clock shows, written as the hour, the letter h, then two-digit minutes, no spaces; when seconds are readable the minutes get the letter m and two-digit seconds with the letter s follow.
2h54
